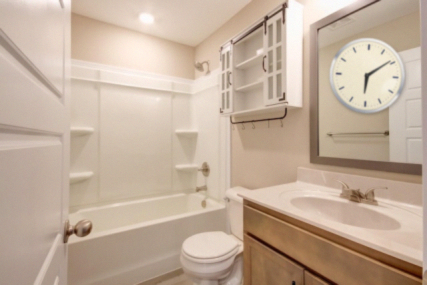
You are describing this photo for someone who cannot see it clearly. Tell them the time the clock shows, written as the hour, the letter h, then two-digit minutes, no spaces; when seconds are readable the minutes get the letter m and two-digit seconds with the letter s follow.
6h09
